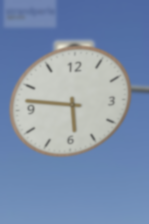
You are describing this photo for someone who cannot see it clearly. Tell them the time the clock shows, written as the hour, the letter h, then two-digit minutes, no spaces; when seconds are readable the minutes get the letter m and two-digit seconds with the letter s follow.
5h47
